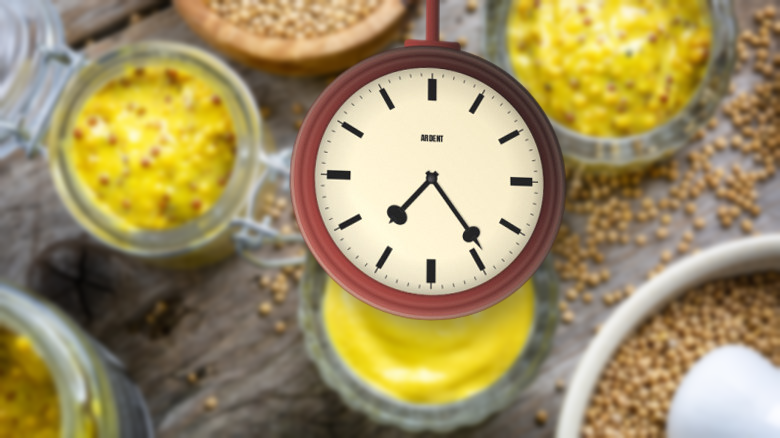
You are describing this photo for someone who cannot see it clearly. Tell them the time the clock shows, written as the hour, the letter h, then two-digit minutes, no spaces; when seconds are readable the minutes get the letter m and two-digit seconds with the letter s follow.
7h24
